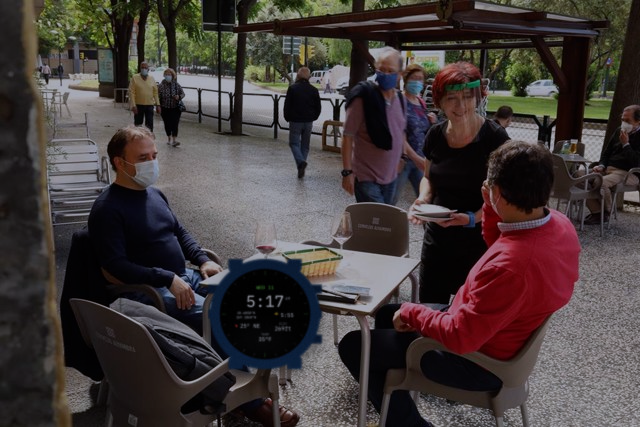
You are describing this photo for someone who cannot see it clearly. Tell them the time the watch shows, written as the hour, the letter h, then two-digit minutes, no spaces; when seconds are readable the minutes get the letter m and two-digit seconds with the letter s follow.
5h17
